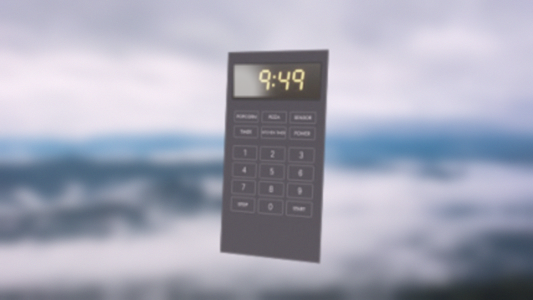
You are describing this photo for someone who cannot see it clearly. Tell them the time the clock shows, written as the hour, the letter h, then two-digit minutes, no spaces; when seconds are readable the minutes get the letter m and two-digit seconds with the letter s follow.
9h49
